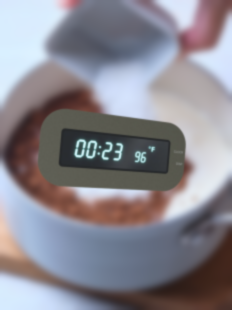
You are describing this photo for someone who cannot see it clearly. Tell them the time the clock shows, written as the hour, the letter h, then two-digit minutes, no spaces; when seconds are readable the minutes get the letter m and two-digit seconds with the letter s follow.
0h23
